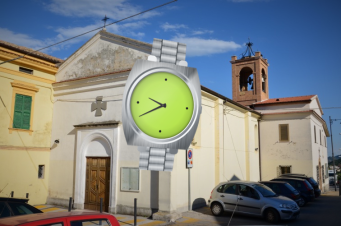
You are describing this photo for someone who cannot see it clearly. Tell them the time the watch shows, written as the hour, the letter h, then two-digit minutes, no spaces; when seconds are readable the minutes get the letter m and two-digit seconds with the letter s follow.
9h40
